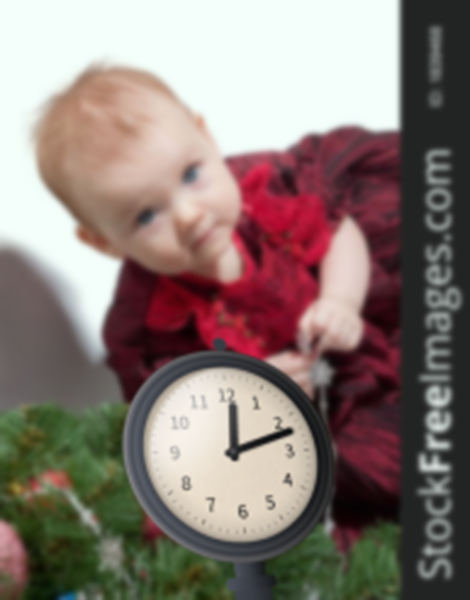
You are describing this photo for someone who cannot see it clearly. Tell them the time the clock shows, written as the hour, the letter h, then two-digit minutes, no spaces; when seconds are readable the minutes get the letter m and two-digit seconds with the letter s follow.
12h12
